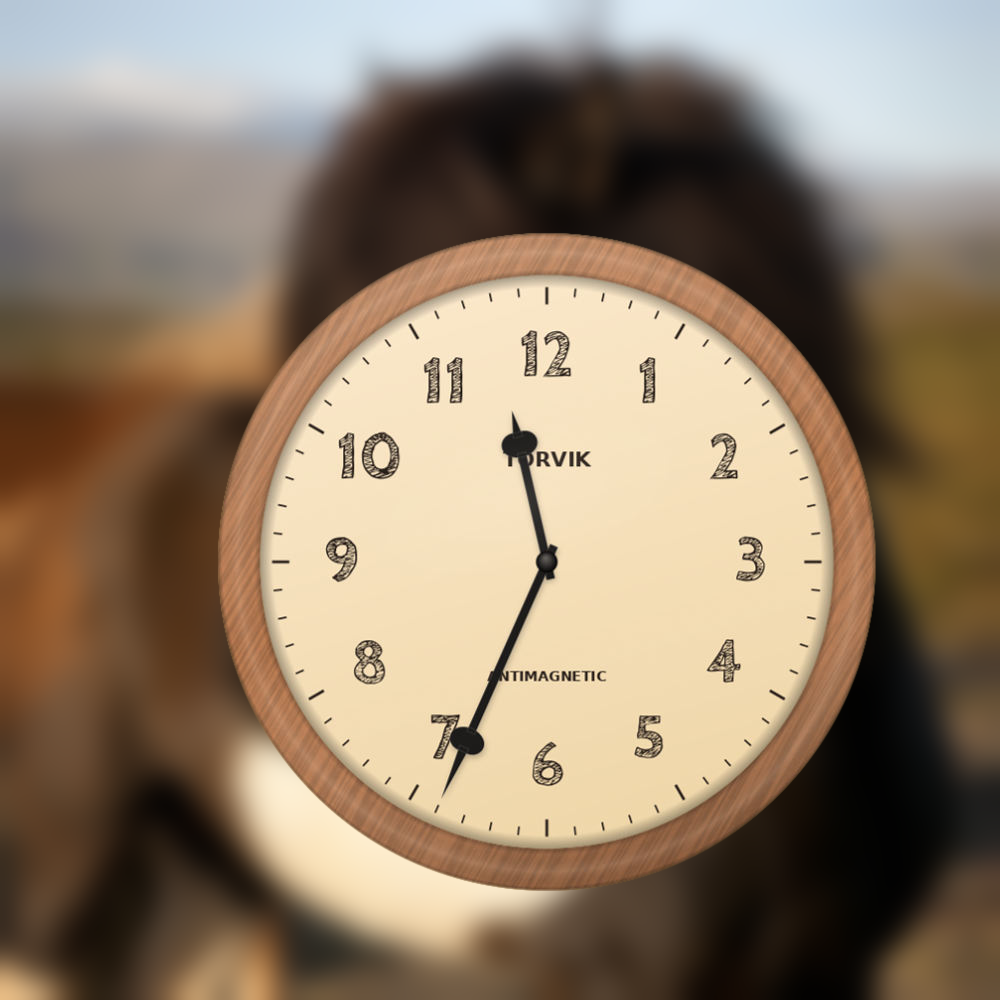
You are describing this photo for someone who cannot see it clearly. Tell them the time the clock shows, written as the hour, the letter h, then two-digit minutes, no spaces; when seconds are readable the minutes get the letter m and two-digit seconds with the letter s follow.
11h34
